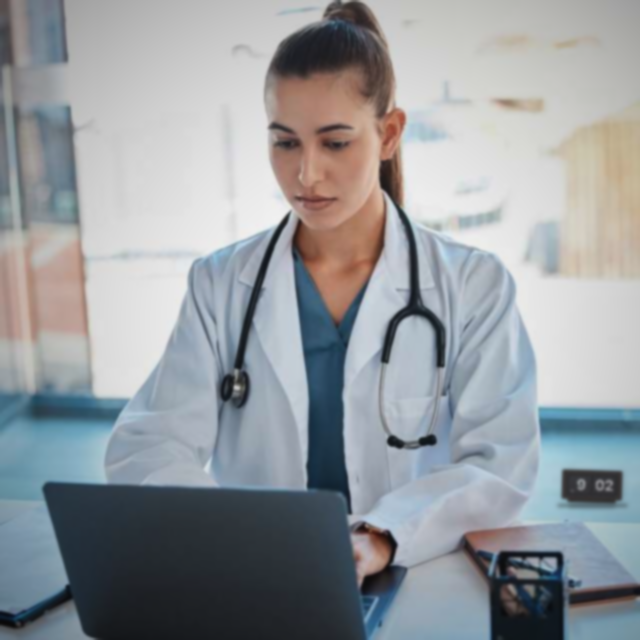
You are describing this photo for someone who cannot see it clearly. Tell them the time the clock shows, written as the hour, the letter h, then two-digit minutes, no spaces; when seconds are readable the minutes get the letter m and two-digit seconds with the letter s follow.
9h02
